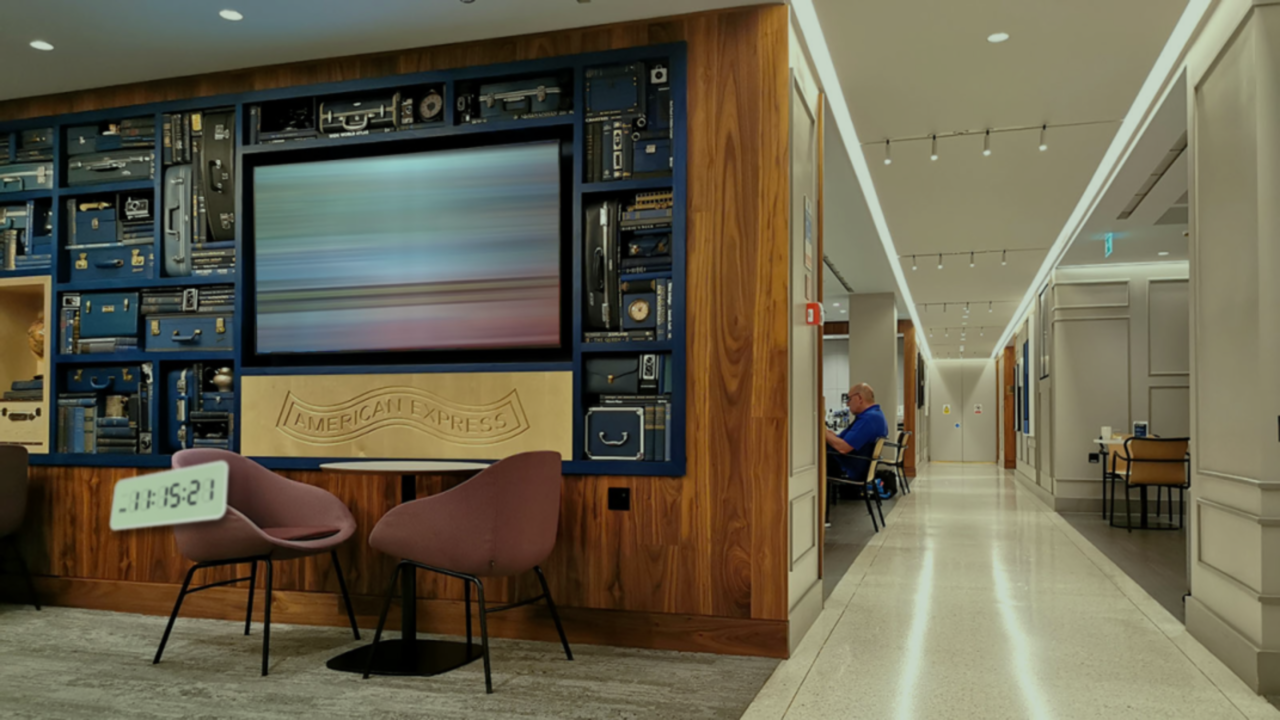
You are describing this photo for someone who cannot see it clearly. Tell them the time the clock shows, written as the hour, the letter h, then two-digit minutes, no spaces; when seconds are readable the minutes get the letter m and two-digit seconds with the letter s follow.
11h15m21s
